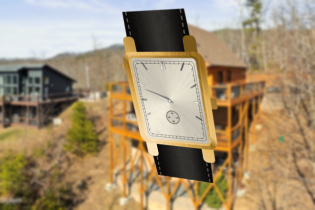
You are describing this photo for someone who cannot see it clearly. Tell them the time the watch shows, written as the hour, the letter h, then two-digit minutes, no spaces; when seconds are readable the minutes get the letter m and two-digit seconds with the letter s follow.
9h49
